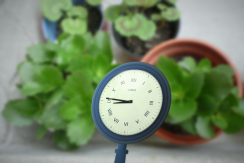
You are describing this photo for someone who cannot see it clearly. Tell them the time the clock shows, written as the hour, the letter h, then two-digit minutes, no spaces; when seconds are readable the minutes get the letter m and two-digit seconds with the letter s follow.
8h46
